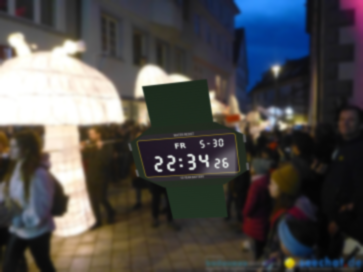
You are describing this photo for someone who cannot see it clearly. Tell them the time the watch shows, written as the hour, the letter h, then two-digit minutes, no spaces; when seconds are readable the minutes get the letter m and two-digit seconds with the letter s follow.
22h34m26s
